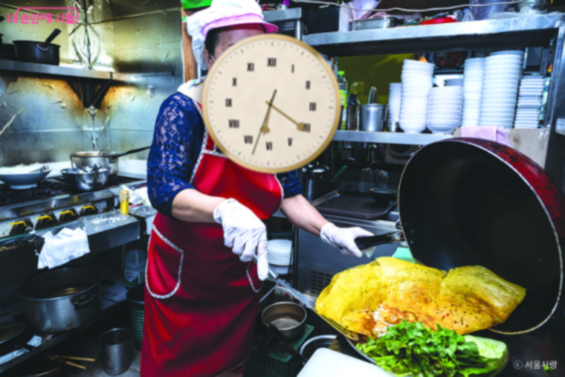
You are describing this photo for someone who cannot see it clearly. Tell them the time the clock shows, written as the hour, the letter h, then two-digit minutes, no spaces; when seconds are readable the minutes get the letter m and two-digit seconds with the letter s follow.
6h20m33s
